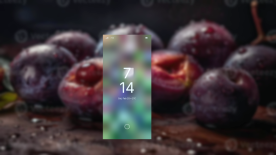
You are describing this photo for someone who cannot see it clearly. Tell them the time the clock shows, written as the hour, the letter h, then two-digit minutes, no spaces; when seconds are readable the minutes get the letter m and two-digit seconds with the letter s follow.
7h14
